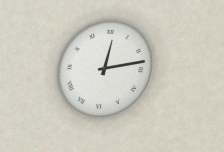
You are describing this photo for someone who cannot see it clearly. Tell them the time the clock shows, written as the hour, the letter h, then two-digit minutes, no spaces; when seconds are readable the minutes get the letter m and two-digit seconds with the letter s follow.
12h13
